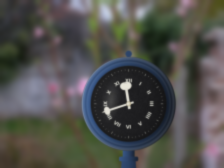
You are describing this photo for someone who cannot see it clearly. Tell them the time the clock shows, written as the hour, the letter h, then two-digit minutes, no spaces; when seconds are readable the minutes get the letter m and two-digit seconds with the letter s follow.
11h42
